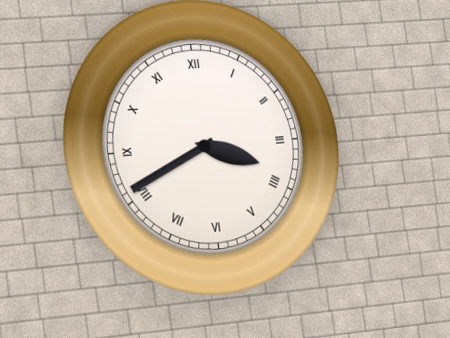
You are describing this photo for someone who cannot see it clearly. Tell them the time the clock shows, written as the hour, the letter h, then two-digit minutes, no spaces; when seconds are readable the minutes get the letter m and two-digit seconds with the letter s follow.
3h41
